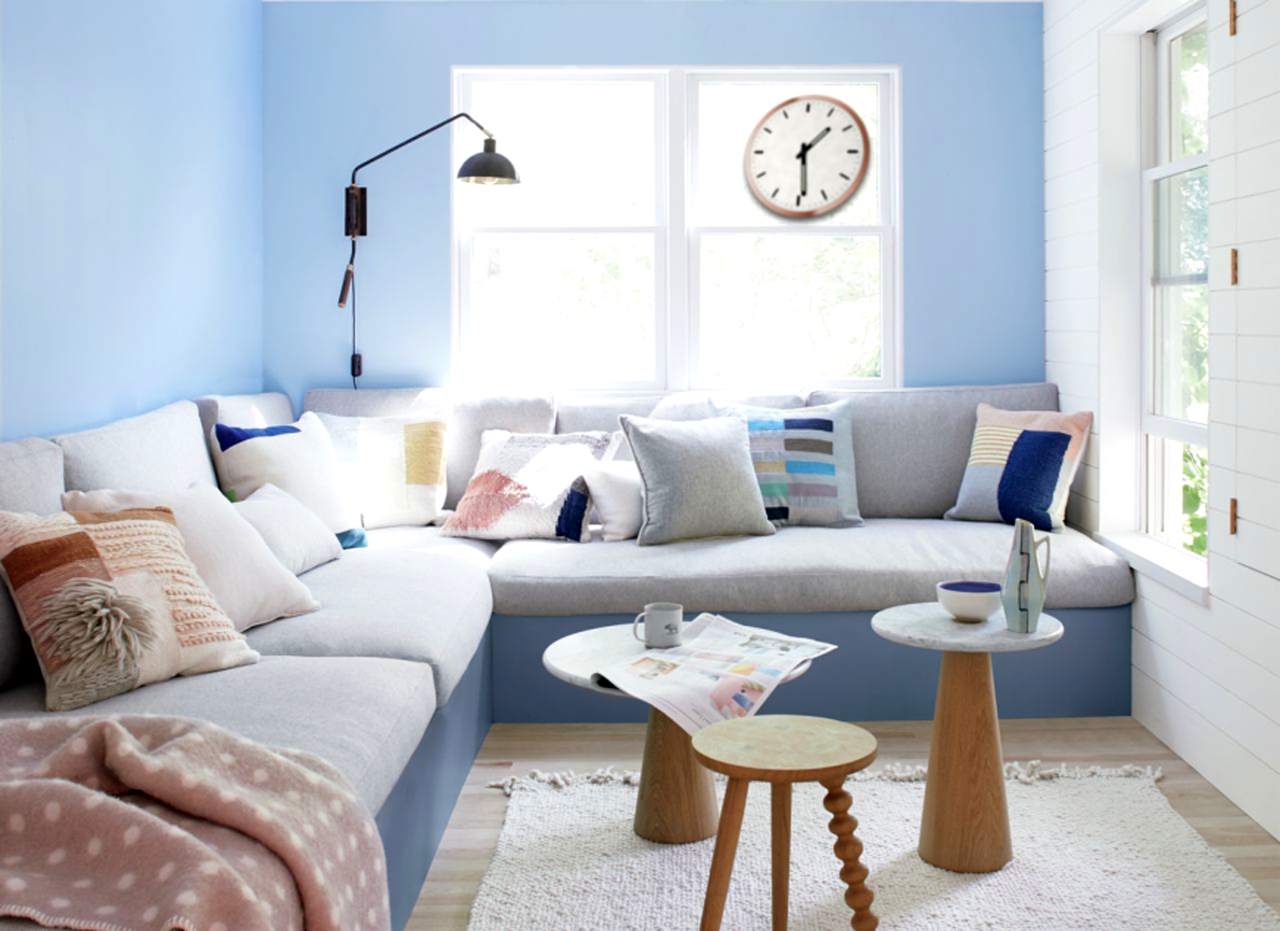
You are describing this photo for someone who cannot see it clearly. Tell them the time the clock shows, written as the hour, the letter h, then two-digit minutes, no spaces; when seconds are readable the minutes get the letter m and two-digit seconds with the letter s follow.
1h29
